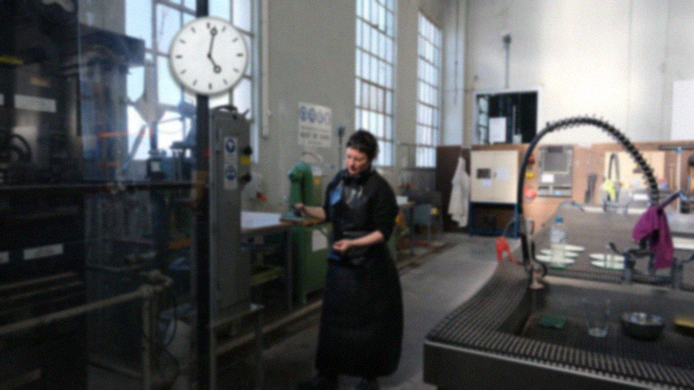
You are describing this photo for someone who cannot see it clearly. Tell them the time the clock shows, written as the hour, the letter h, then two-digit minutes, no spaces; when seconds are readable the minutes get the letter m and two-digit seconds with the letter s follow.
5h02
